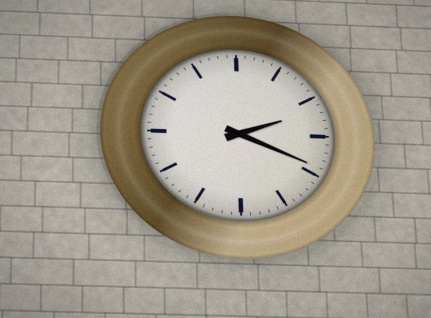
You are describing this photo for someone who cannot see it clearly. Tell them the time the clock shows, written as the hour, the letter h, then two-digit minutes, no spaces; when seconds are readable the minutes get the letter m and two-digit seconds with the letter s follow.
2h19
